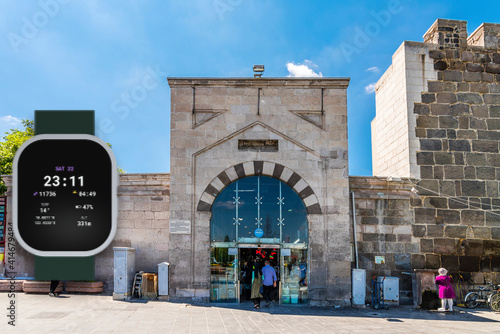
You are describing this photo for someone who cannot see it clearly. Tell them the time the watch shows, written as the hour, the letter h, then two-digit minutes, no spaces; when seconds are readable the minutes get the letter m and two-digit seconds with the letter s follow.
23h11
